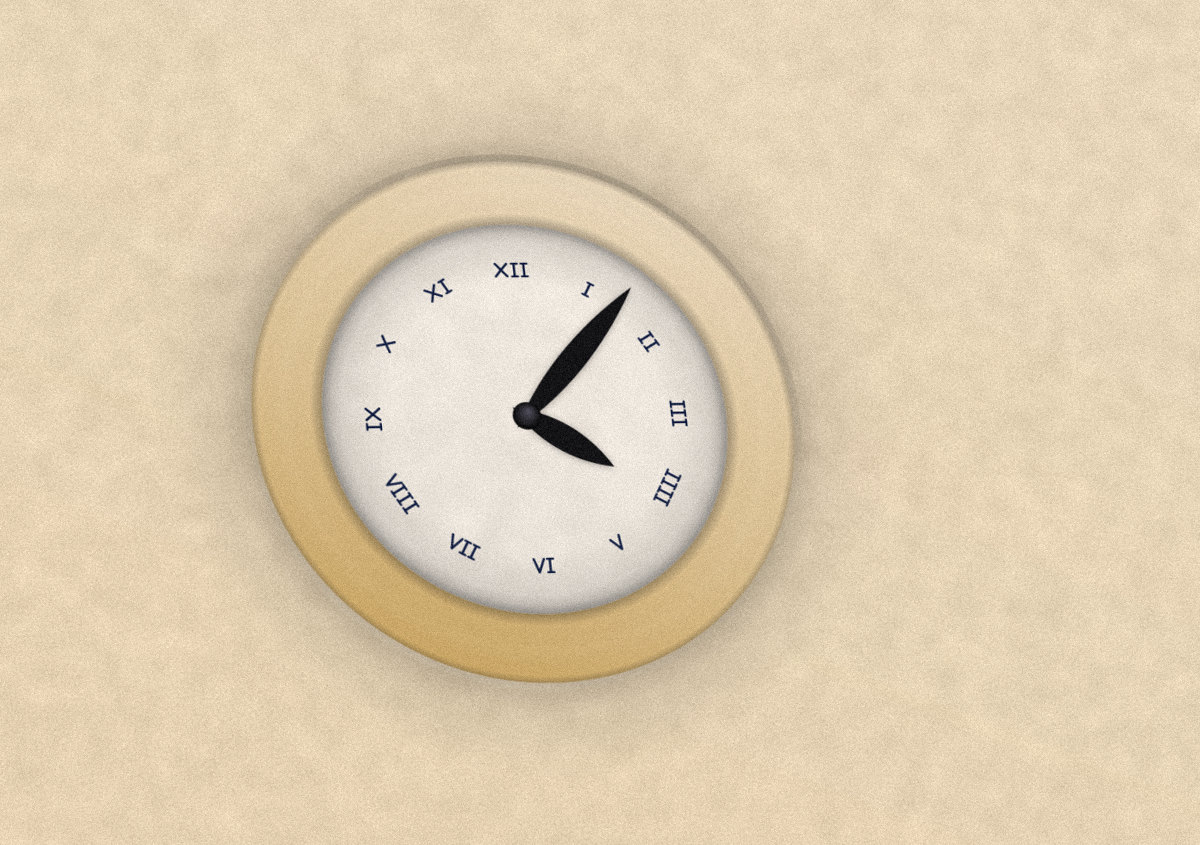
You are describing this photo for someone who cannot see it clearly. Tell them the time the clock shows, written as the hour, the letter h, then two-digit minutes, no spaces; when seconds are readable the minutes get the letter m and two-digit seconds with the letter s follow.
4h07
